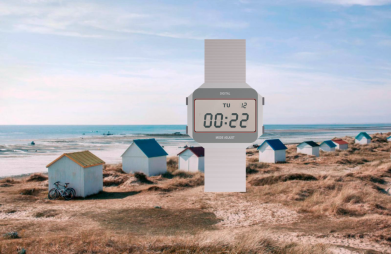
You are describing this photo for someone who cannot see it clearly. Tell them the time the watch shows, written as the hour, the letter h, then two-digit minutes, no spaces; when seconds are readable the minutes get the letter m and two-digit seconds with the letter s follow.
0h22
